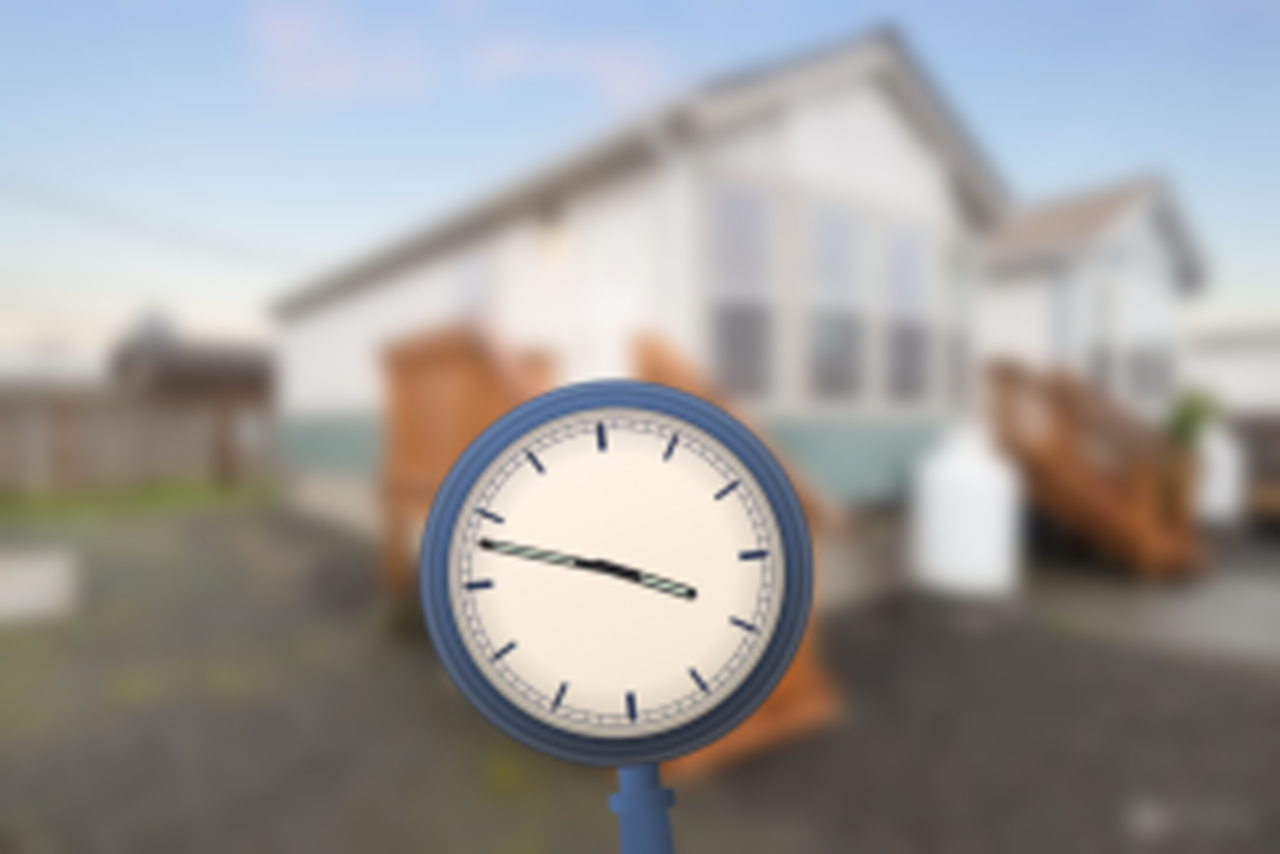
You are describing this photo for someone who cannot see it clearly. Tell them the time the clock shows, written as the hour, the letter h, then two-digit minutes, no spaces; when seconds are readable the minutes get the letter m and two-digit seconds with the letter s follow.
3h48
